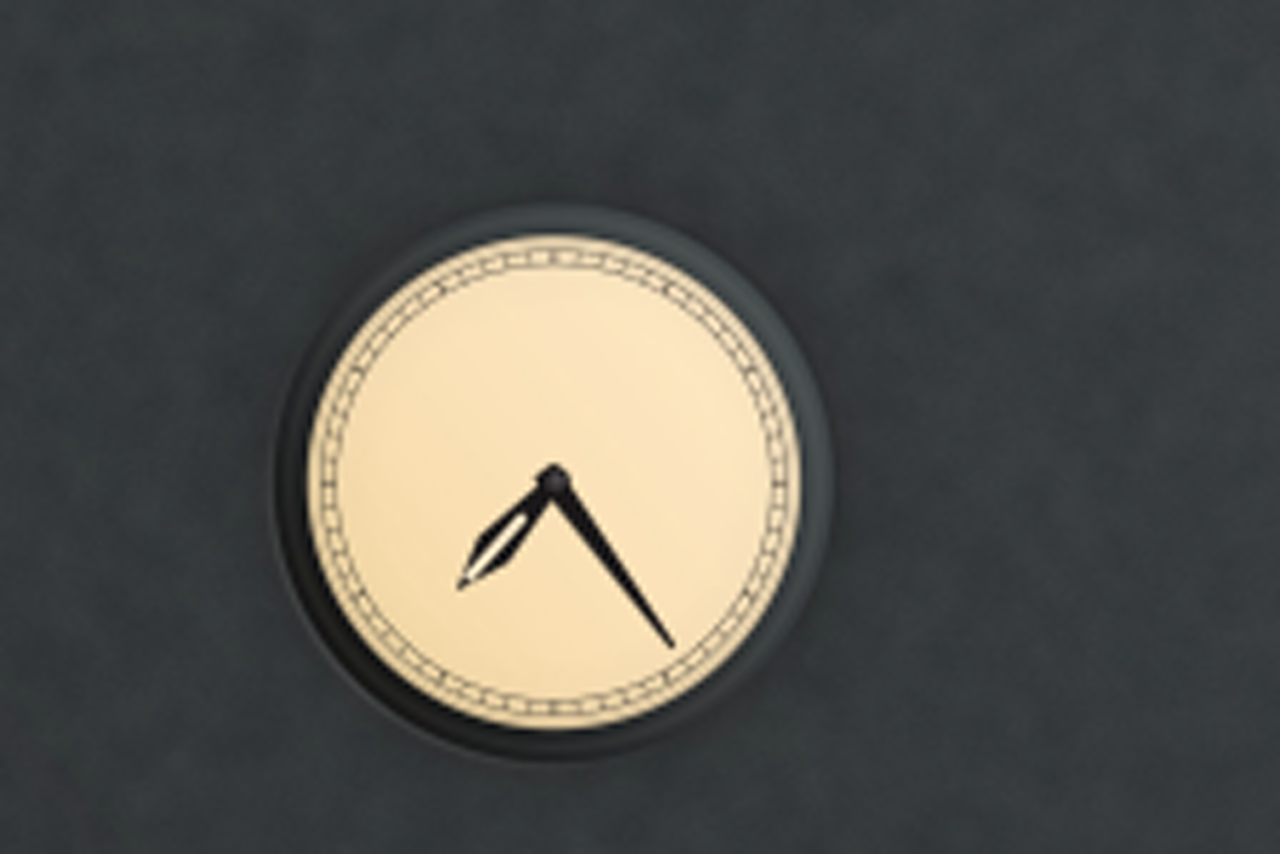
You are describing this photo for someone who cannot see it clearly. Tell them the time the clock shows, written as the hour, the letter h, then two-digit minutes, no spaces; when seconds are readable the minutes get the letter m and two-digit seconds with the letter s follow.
7h24
